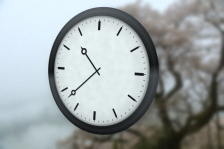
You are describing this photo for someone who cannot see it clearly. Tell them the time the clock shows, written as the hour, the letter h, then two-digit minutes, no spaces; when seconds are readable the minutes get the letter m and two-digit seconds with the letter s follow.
10h38
